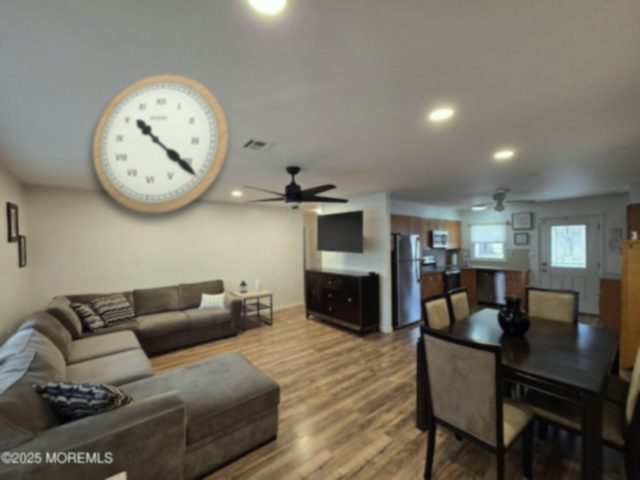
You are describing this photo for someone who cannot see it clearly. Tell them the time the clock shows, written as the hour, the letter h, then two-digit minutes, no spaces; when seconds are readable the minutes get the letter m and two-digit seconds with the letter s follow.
10h21
